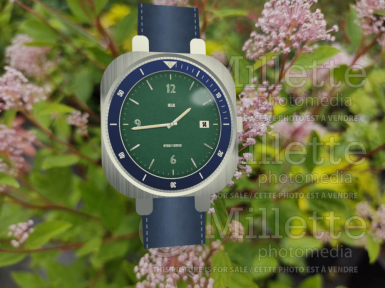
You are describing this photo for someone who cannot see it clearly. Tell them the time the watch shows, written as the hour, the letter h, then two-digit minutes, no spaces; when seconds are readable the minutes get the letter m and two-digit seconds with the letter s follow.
1h44
